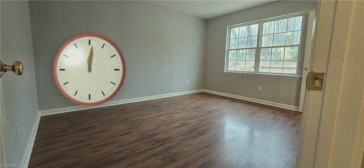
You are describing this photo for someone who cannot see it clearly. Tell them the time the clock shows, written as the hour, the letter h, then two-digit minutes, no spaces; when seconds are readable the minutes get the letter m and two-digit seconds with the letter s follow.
12h01
